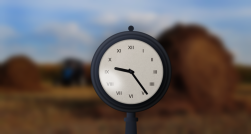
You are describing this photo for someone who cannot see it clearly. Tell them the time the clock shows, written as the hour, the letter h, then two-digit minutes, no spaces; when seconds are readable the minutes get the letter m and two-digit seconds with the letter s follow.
9h24
